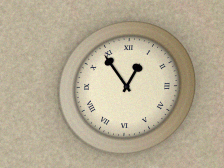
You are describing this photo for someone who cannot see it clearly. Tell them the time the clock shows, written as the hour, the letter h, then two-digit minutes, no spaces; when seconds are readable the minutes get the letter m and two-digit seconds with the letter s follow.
12h54
